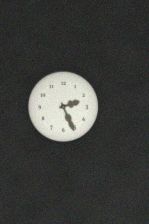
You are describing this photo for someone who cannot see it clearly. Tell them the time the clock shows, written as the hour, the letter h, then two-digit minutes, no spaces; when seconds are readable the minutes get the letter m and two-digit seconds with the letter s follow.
2h26
